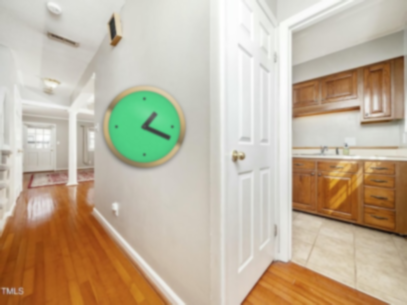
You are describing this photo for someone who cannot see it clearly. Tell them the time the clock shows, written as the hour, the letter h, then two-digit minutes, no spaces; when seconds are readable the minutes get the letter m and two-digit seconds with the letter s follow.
1h19
